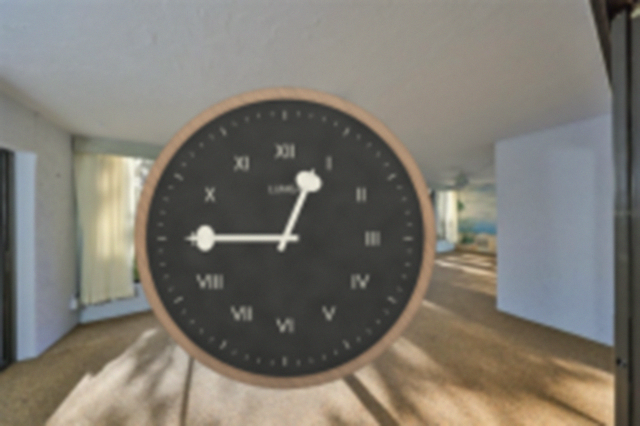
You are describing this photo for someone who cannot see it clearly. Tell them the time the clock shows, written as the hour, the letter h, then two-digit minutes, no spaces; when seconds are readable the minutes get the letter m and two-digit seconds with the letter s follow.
12h45
